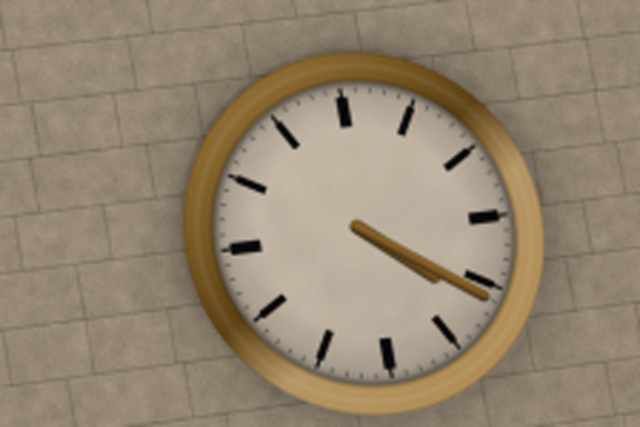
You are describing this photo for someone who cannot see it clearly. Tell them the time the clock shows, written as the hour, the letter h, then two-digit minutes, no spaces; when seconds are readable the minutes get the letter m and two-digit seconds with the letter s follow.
4h21
